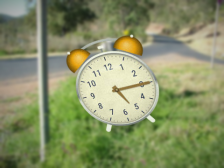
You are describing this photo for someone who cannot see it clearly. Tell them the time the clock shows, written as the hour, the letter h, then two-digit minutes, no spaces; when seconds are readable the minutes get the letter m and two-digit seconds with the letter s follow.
5h15
